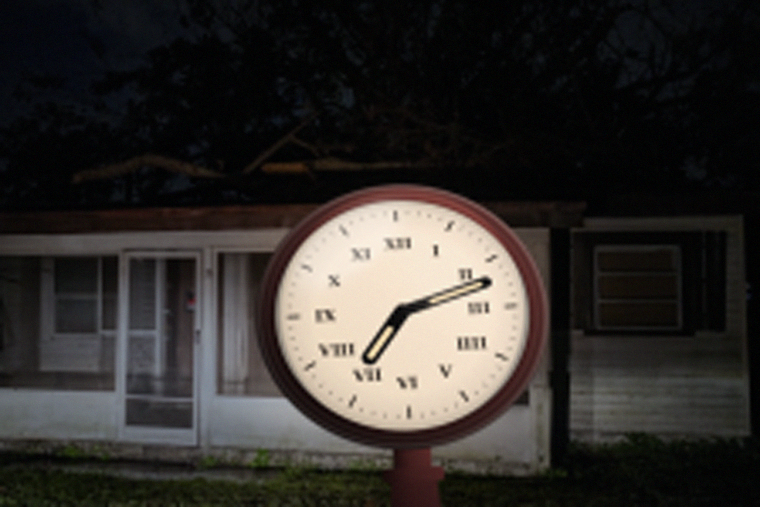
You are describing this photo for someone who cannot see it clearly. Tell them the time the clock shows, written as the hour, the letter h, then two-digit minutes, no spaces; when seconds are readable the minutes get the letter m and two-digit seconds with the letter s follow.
7h12
